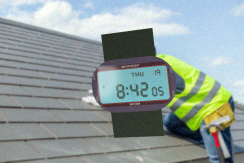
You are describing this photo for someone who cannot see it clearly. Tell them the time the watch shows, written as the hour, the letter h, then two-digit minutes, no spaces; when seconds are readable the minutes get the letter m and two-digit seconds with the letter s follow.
8h42m05s
